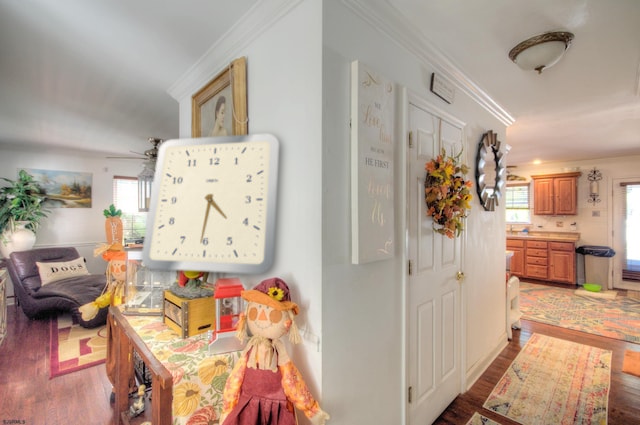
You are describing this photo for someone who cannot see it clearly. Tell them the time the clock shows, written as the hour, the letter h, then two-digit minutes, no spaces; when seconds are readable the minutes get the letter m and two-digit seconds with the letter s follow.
4h31
